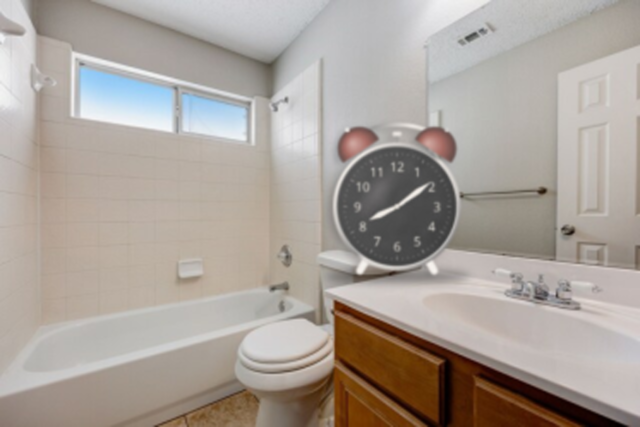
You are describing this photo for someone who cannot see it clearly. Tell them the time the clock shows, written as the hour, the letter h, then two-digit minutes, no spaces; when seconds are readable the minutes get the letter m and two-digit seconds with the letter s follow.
8h09
